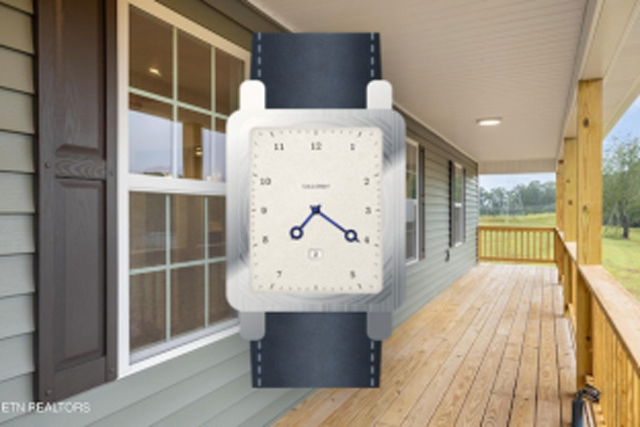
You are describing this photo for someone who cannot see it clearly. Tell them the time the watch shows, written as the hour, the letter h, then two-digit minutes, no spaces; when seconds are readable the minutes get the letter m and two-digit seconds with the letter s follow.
7h21
